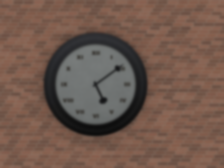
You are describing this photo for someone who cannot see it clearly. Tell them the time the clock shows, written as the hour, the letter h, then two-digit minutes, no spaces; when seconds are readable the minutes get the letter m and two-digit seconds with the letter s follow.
5h09
